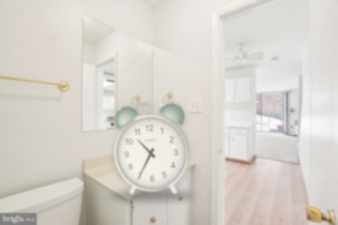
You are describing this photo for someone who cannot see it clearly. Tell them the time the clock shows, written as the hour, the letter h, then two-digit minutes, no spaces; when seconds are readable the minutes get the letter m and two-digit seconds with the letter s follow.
10h35
